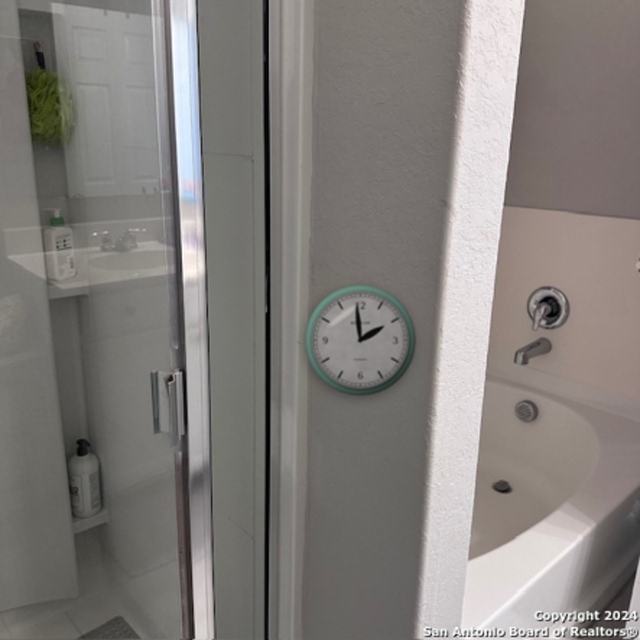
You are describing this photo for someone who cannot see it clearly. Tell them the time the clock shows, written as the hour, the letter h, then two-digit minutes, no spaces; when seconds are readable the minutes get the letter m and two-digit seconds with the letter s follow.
1h59
